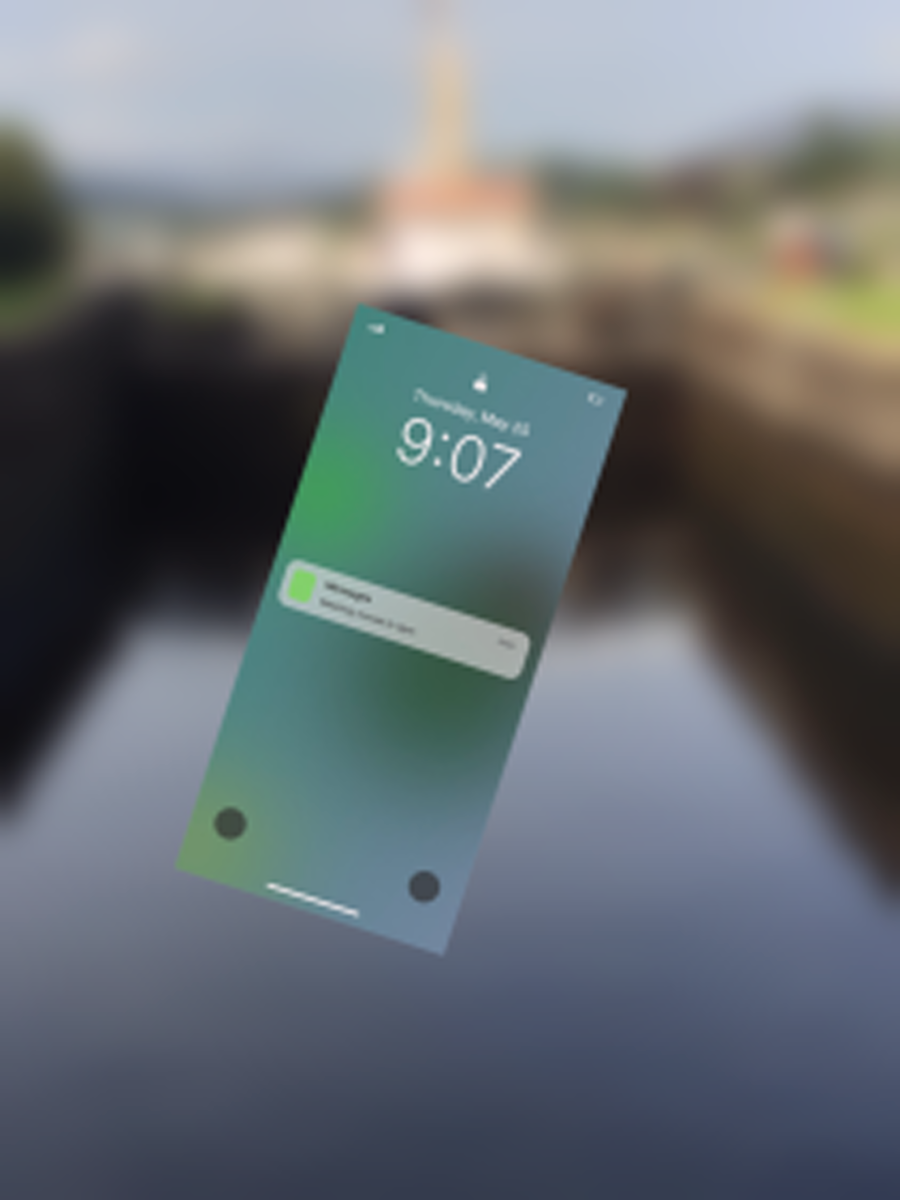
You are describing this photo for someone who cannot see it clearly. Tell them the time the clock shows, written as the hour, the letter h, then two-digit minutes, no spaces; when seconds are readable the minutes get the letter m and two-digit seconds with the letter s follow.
9h07
